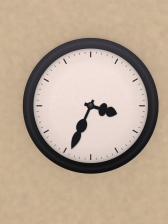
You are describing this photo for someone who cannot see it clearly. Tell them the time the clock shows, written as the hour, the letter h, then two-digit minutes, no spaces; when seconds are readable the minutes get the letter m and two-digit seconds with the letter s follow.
3h34
